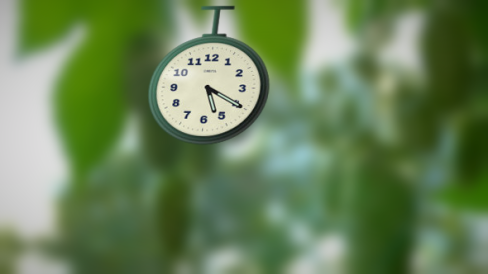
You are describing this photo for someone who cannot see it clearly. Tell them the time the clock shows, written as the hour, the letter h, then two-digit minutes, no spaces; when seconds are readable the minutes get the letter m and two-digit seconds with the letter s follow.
5h20
